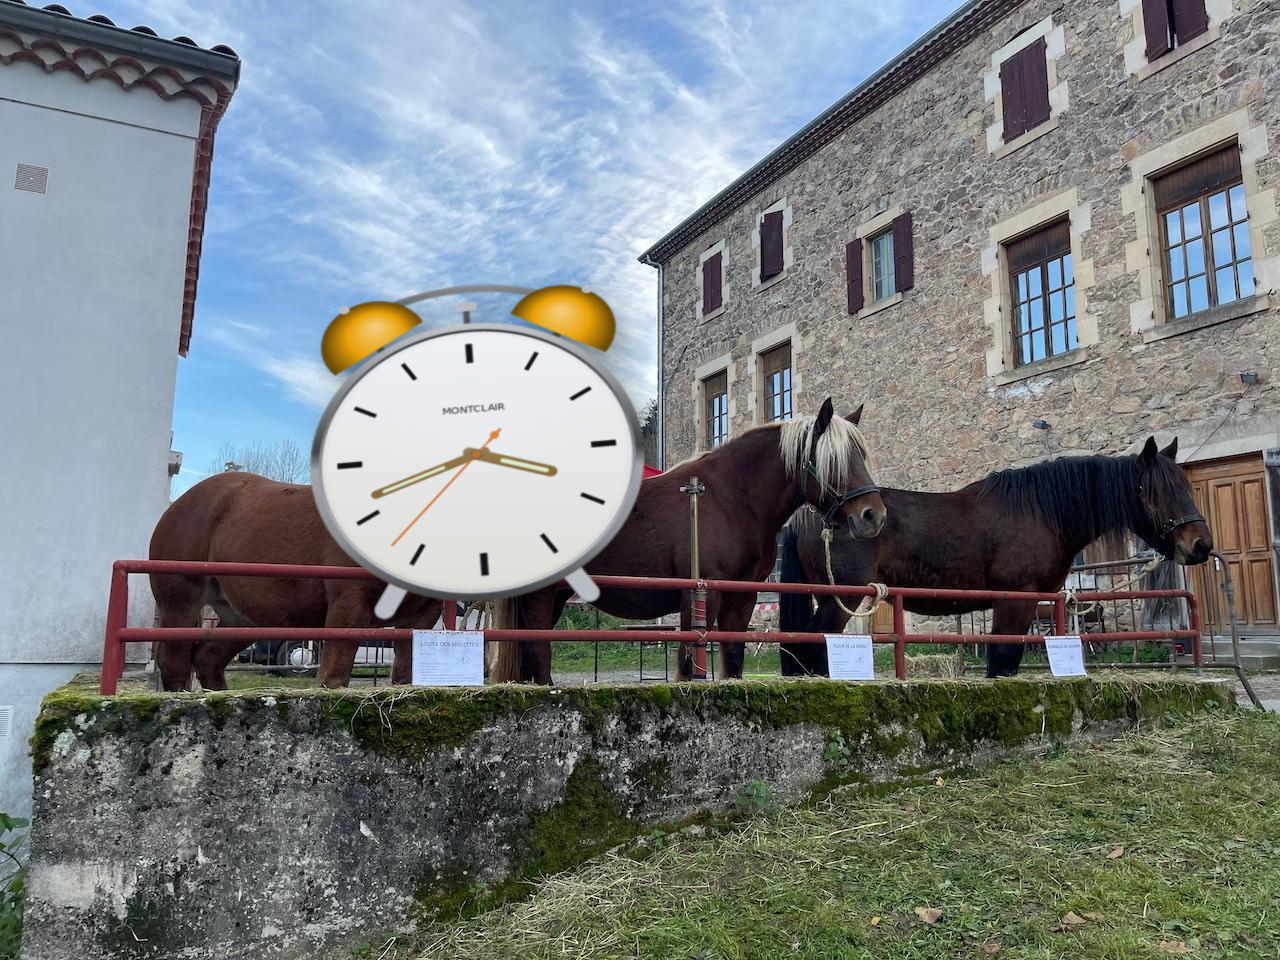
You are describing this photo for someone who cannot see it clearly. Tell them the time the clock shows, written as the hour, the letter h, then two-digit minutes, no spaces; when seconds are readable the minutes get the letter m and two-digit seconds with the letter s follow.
3h41m37s
